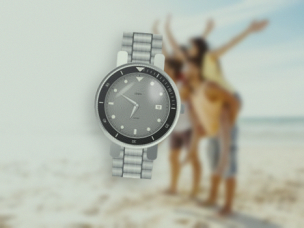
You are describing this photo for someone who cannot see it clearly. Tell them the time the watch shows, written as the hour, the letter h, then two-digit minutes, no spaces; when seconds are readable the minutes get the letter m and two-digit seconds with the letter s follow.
6h50
